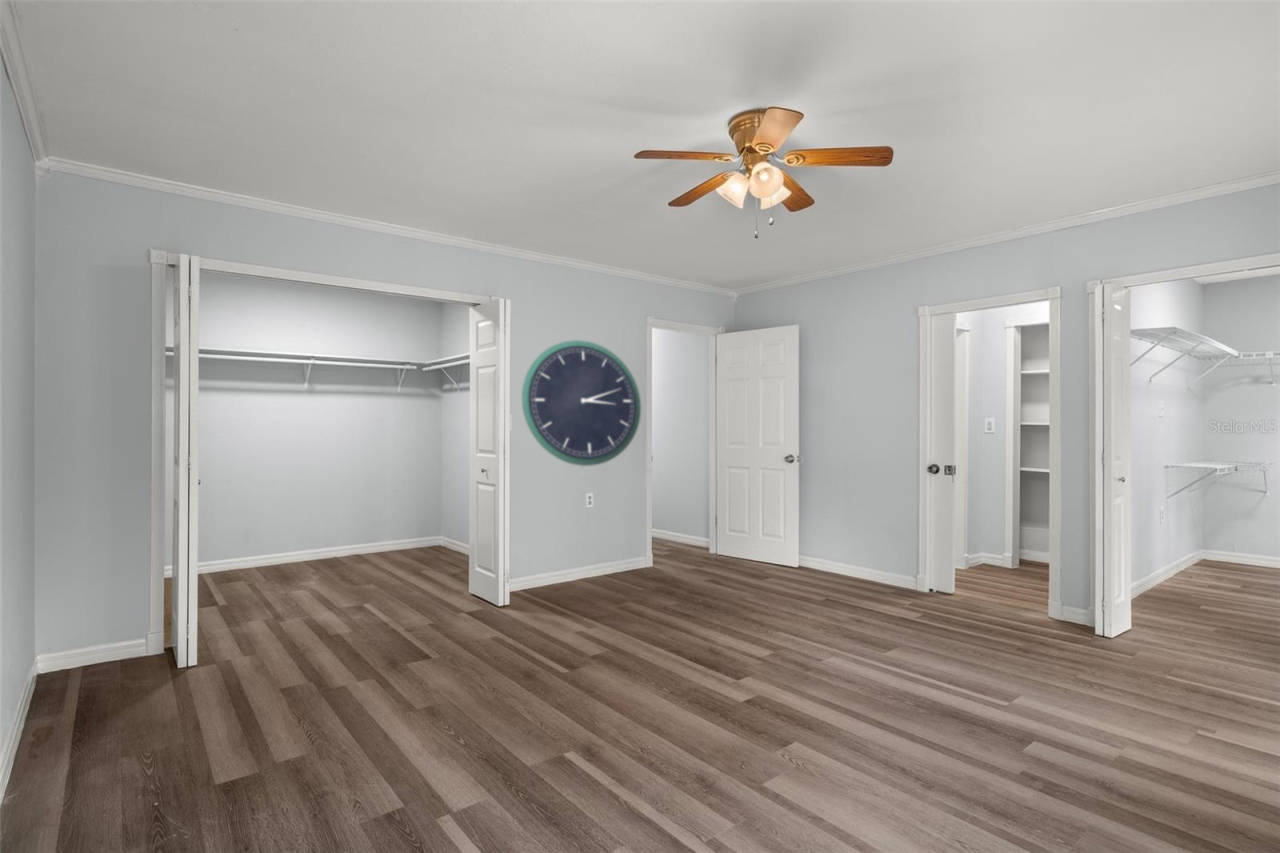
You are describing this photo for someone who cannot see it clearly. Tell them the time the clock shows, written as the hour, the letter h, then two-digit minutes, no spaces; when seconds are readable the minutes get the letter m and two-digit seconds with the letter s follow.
3h12
